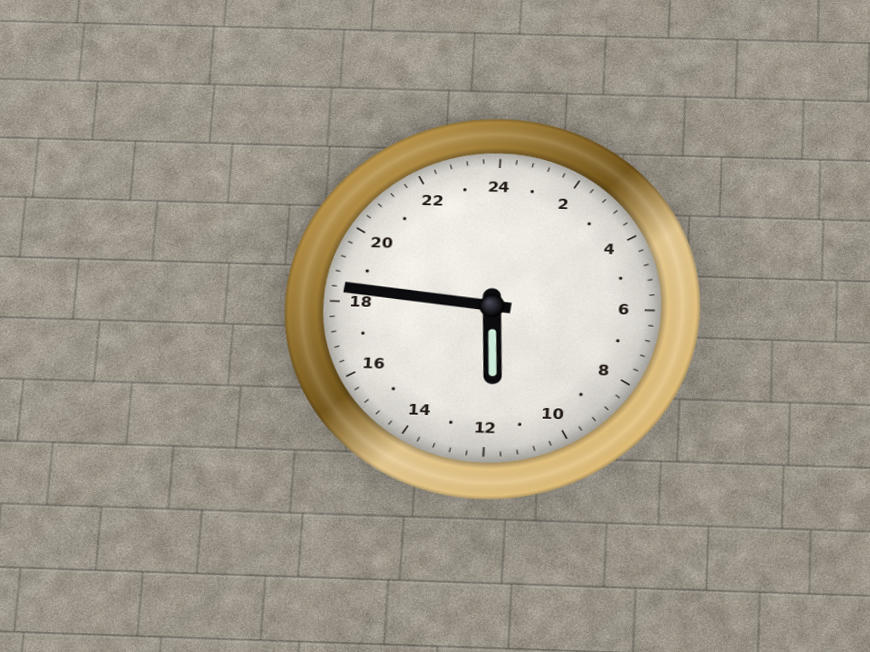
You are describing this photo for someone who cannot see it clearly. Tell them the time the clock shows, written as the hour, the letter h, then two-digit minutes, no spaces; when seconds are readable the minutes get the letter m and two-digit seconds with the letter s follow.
11h46
